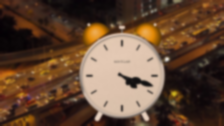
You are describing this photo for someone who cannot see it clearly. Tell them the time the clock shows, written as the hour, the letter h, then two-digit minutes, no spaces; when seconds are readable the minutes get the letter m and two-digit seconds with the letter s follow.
4h18
